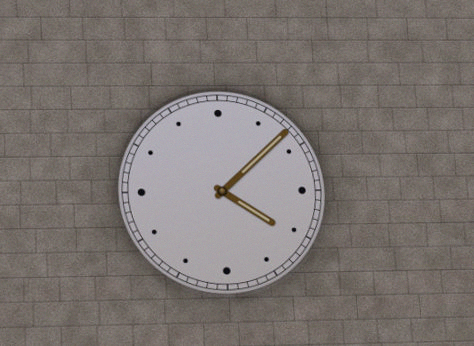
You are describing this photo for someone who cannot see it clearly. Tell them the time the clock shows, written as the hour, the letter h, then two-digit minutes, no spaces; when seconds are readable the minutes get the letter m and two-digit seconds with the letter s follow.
4h08
